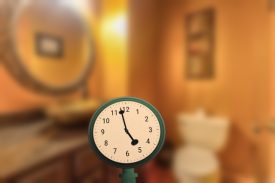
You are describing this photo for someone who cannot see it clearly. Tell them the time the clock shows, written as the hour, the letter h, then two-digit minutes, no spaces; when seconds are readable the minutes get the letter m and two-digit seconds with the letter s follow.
4h58
